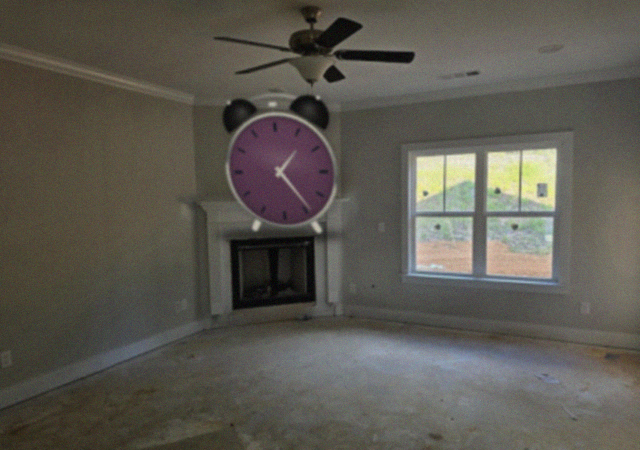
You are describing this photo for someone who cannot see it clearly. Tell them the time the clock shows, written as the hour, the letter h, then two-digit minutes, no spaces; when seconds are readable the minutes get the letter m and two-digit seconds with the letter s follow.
1h24
